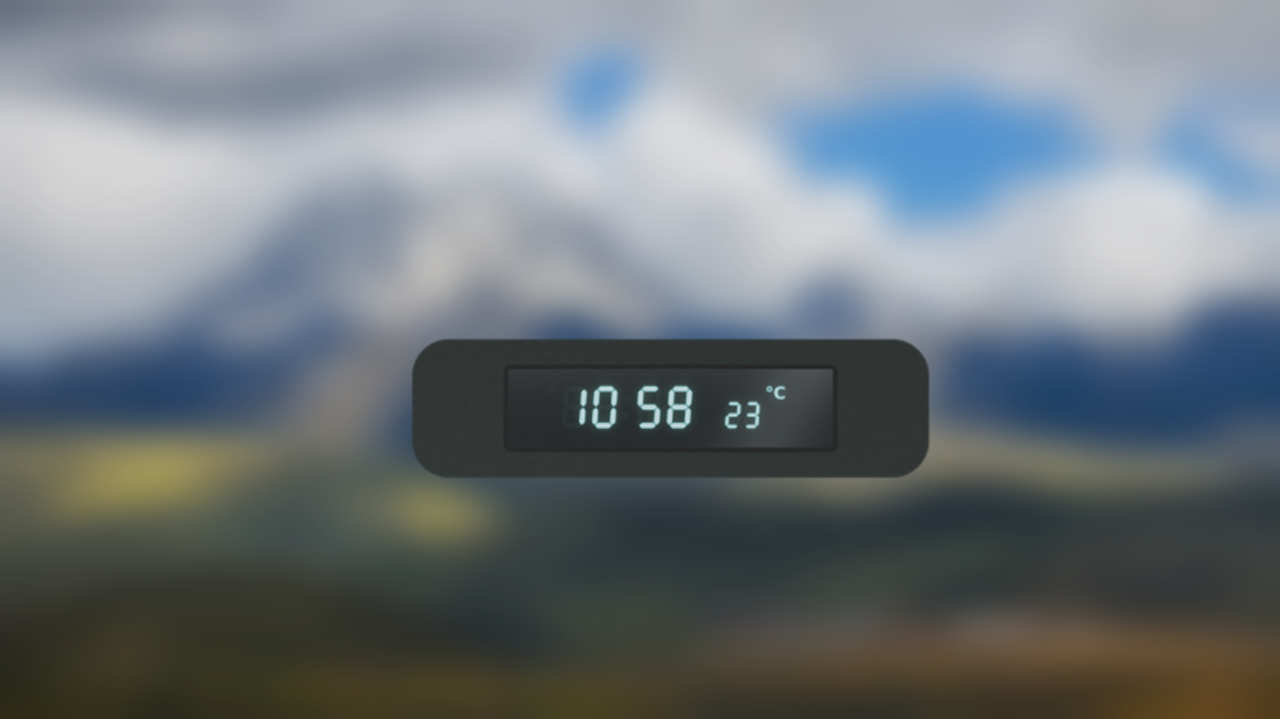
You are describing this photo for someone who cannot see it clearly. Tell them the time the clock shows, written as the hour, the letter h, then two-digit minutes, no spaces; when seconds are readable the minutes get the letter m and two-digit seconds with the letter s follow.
10h58
